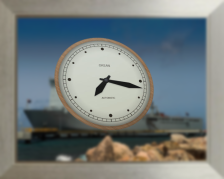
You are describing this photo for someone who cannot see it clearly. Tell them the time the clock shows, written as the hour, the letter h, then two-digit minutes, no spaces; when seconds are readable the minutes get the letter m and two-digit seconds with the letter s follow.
7h17
